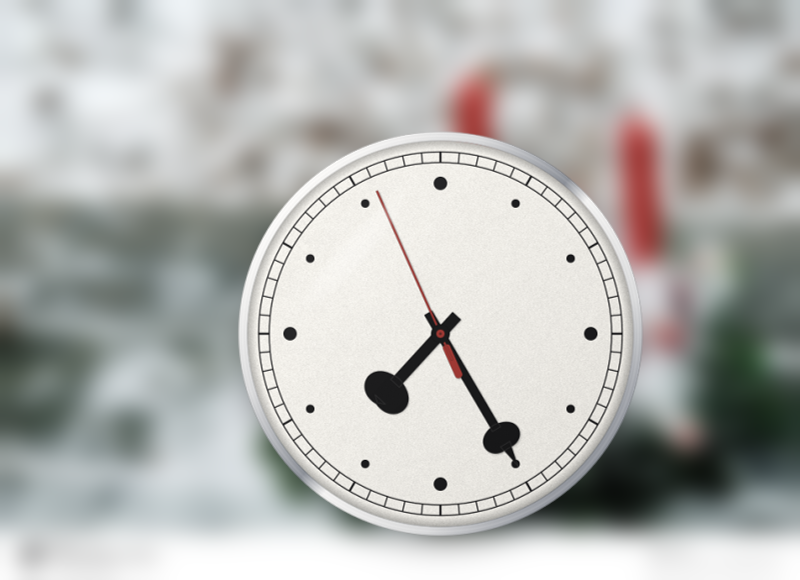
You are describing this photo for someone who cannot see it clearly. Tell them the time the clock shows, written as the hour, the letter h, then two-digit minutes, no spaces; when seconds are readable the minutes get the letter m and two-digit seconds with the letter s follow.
7h24m56s
